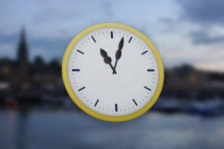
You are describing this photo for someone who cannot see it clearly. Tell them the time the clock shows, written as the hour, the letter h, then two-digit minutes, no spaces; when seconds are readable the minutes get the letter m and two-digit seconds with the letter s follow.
11h03
